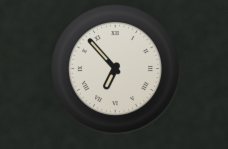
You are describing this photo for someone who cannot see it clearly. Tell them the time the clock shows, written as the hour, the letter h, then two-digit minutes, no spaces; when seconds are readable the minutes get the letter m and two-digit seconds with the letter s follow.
6h53
